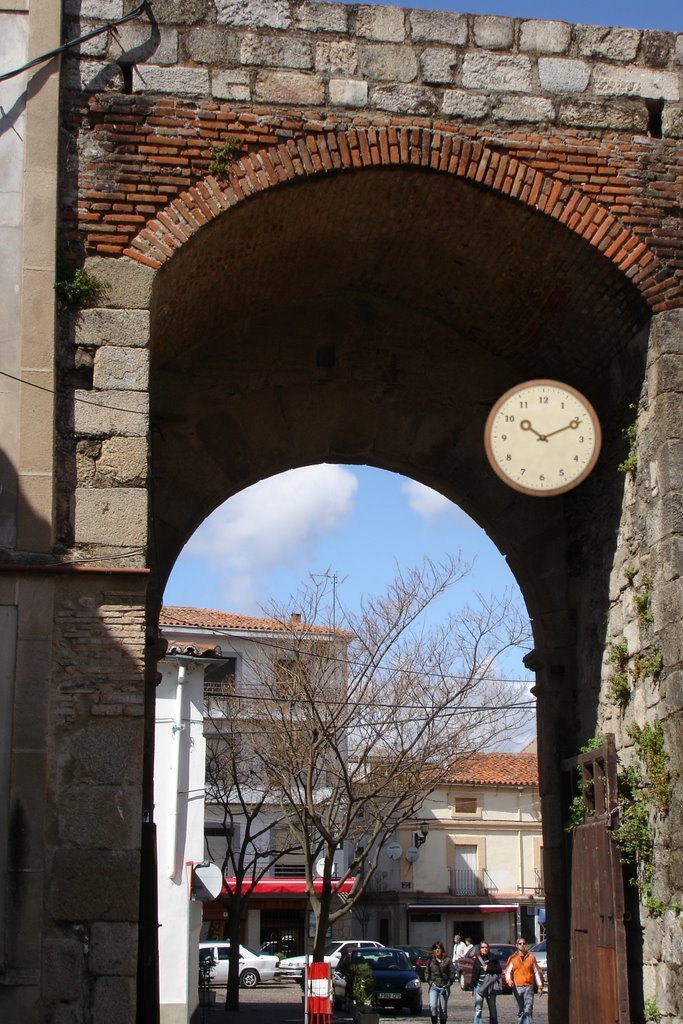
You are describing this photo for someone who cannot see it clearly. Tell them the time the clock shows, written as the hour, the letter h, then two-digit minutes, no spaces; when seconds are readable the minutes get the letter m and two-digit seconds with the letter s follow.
10h11
